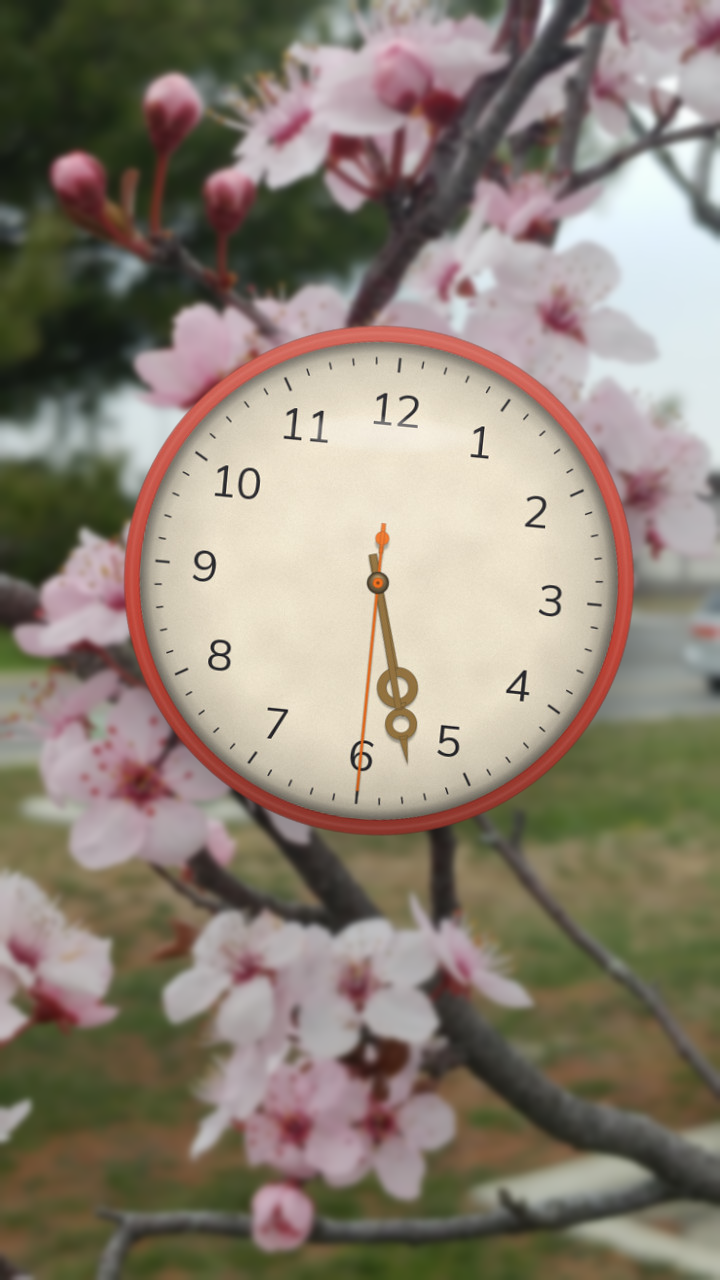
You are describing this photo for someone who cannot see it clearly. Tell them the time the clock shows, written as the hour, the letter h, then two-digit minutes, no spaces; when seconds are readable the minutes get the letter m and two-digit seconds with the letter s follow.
5h27m30s
